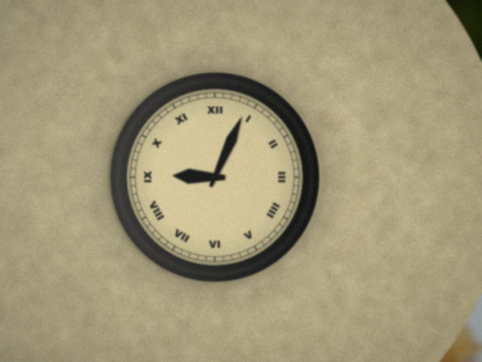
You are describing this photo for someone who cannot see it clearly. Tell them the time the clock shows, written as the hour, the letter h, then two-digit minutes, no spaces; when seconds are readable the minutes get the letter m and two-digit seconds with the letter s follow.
9h04
